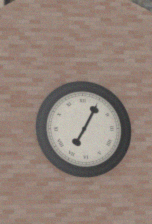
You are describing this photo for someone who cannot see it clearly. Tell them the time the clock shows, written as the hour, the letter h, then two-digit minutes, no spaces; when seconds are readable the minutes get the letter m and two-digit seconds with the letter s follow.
7h05
